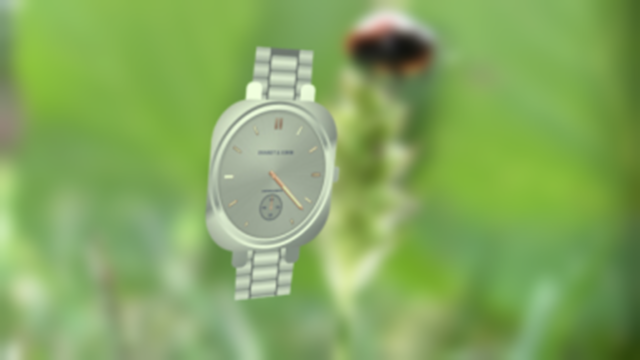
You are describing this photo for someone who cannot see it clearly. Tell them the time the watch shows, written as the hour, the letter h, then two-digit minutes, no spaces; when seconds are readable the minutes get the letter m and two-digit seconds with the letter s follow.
4h22
